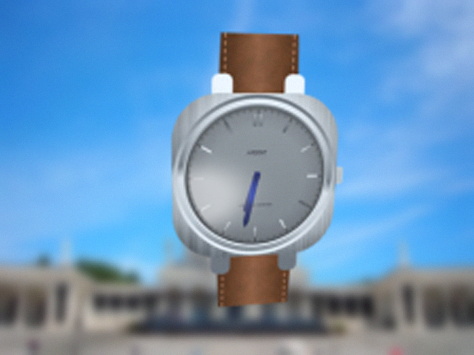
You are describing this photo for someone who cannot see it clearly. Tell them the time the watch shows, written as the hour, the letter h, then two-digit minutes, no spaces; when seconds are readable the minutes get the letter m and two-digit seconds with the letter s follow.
6h32
